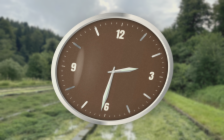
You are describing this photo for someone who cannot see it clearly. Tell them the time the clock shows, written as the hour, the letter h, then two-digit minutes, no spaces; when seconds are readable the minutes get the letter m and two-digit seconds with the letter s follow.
2h31
